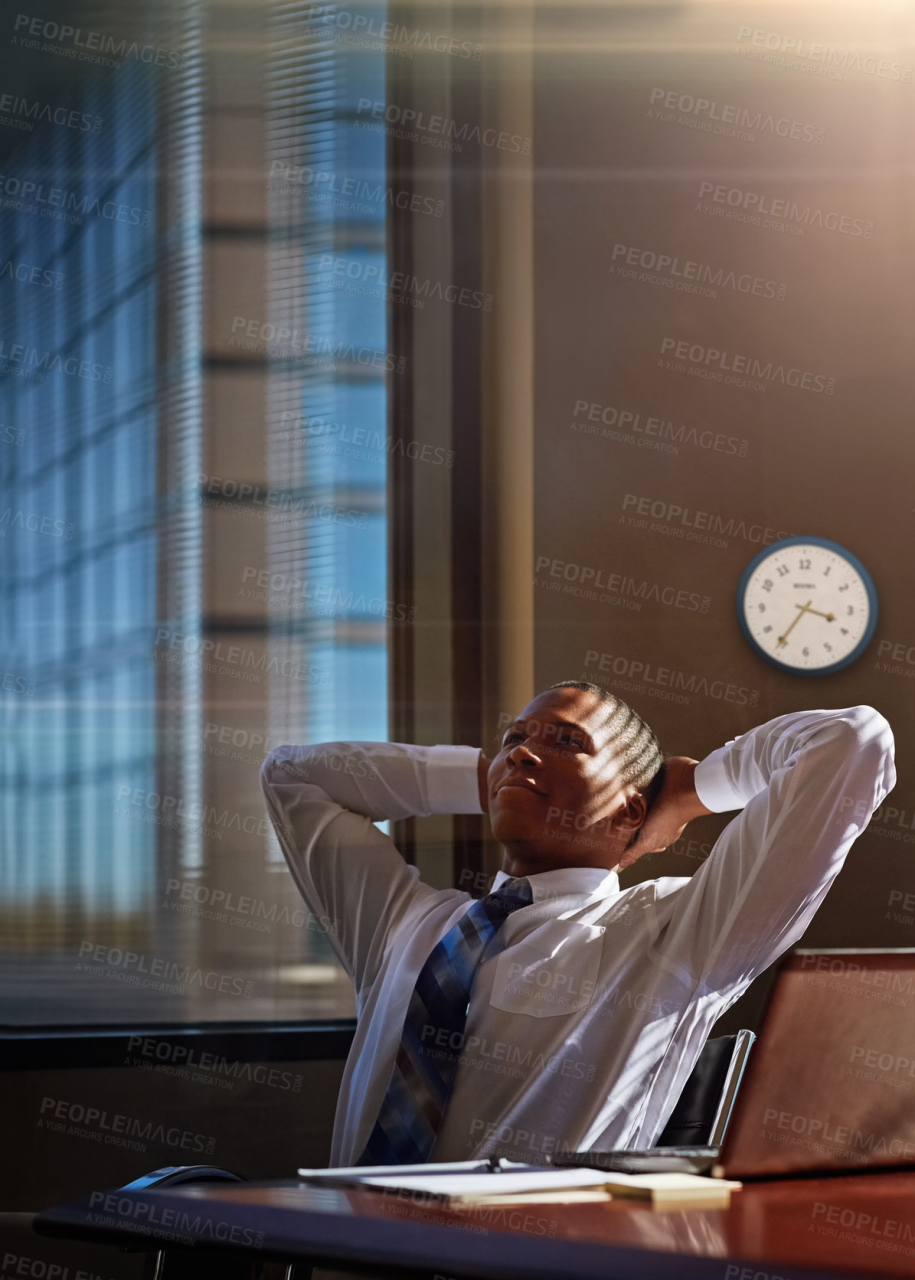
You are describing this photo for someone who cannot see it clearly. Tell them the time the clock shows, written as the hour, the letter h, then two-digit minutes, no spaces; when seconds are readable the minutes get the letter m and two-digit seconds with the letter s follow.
3h36
